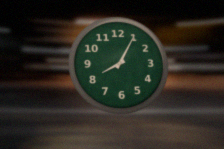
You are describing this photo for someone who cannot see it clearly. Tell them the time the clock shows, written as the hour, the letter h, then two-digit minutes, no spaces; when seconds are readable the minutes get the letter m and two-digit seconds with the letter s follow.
8h05
